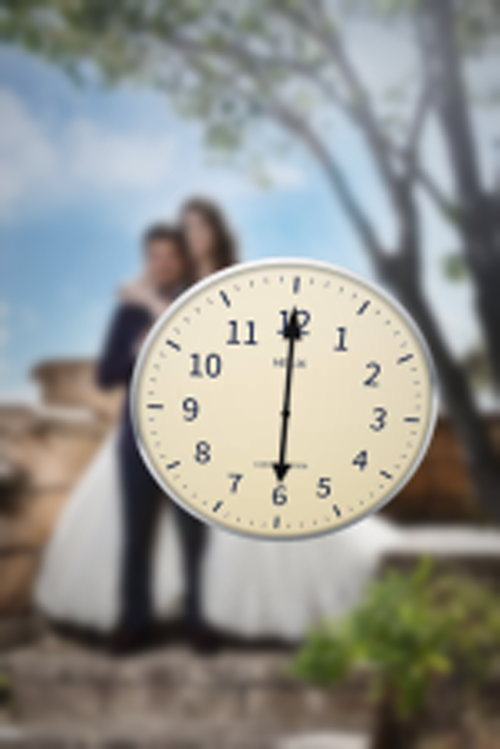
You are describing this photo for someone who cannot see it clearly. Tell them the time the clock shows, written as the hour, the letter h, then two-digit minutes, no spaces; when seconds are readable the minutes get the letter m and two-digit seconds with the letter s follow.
6h00
